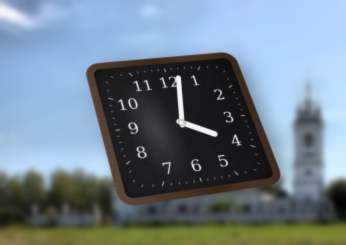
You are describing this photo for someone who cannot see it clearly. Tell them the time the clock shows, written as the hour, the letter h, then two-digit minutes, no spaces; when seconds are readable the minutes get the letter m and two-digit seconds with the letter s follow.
4h02
